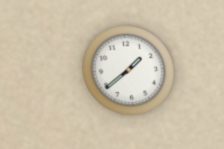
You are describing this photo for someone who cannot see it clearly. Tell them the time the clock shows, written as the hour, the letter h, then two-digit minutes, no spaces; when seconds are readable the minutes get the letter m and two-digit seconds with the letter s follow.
1h39
